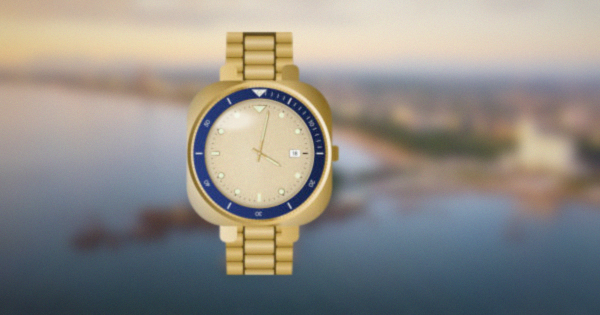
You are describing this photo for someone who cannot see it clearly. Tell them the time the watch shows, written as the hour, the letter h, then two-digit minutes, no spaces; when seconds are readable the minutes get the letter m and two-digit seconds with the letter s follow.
4h02
